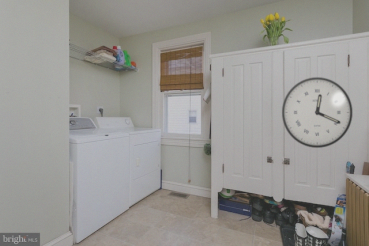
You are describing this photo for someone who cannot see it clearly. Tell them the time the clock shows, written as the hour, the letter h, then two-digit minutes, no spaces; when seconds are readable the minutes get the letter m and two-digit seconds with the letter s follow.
12h19
